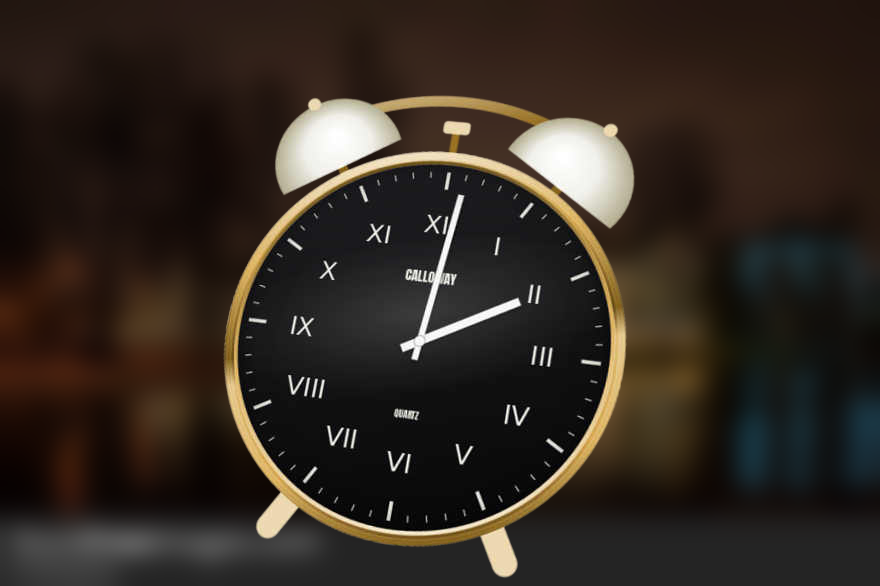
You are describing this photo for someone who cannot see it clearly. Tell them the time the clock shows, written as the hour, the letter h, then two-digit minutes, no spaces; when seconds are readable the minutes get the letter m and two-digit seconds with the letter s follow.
2h01
